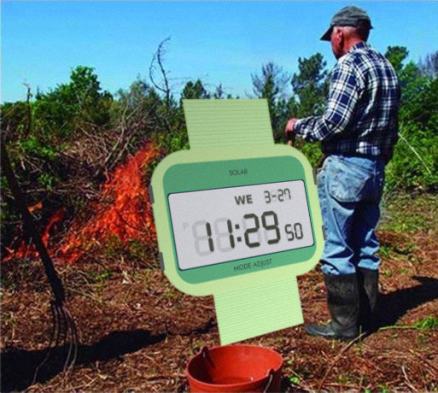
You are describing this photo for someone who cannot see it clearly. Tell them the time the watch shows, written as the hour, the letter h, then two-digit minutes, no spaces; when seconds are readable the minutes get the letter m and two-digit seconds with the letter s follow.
11h29m50s
